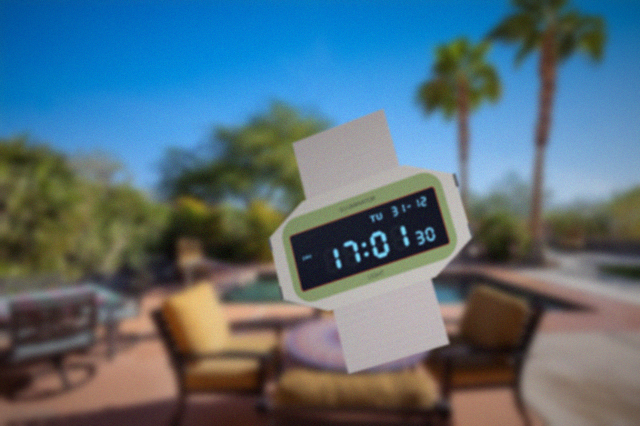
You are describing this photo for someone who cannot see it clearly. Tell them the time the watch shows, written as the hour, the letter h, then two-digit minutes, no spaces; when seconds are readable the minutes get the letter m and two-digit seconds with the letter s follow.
17h01m30s
